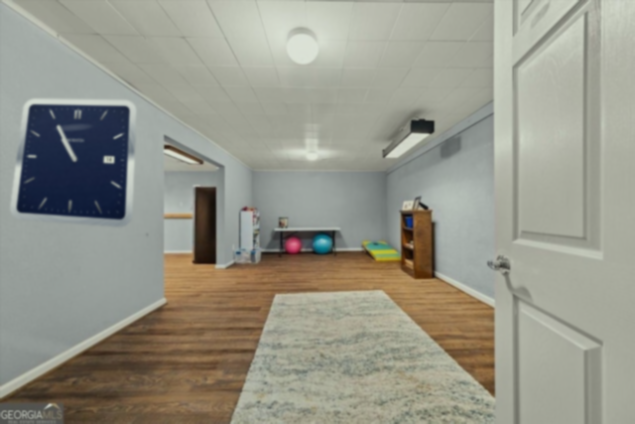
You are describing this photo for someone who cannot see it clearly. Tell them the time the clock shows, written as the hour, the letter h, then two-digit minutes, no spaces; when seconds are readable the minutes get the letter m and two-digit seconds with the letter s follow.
10h55
